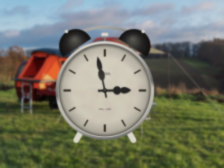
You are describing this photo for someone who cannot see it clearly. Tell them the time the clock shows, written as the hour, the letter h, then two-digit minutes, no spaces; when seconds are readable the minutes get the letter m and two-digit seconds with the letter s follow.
2h58
